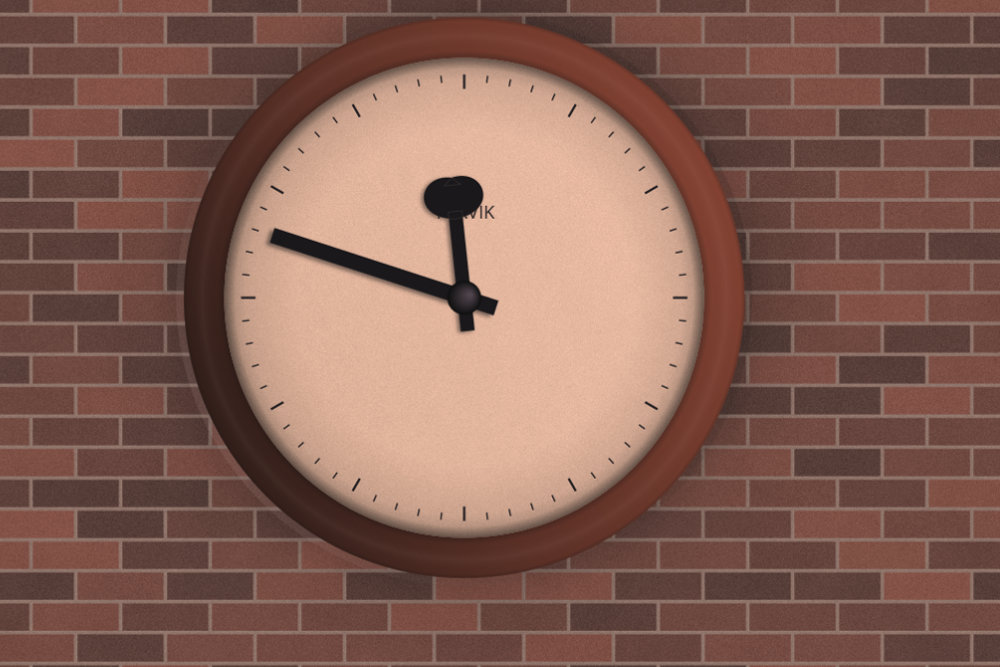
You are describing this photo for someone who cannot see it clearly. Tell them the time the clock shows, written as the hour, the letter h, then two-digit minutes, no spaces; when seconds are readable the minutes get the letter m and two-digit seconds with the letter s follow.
11h48
